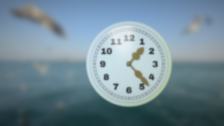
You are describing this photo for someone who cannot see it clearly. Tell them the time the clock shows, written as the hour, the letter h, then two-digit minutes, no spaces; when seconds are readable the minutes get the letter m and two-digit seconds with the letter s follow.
1h23
